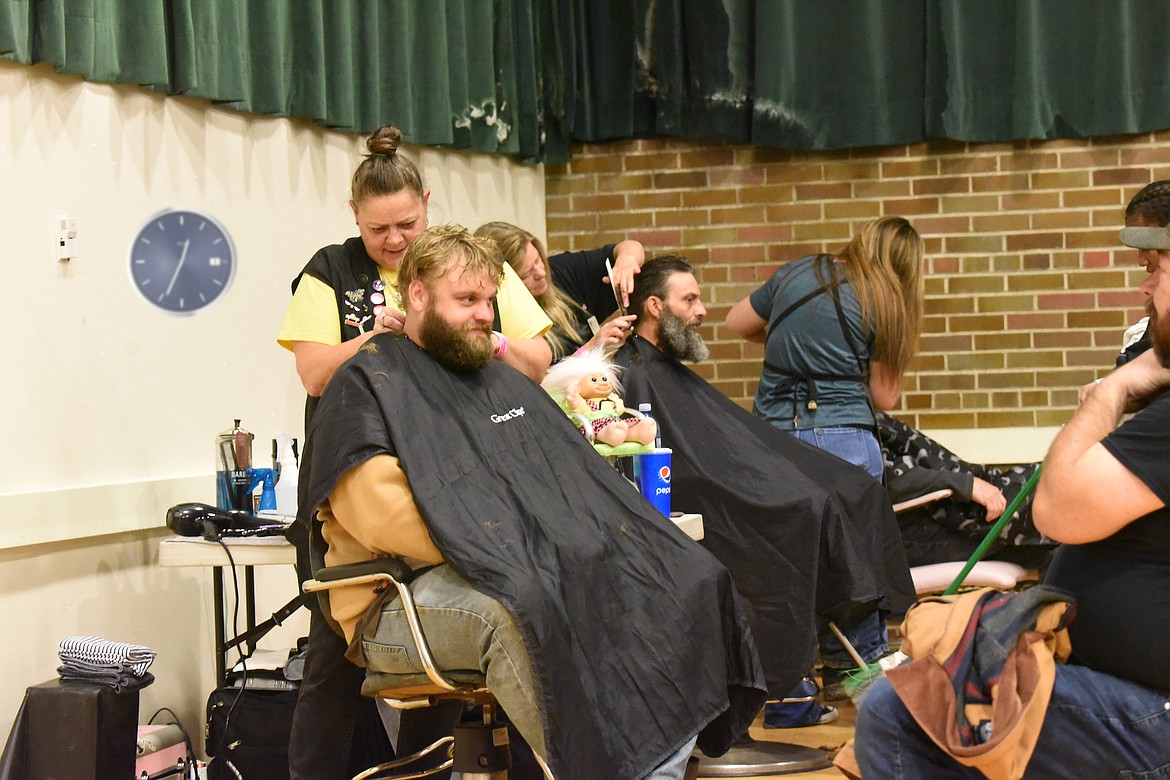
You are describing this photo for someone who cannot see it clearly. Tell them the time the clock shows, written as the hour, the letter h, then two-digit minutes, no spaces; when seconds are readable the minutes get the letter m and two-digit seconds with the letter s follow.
12h34
